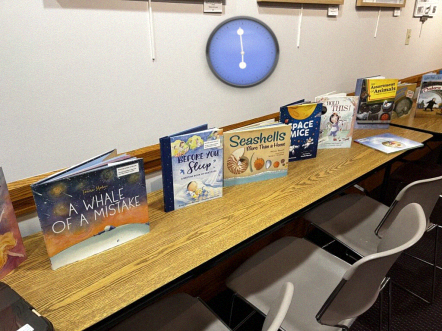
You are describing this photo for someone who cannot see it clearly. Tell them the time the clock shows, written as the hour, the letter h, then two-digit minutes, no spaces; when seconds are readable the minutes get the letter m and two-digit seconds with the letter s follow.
5h59
